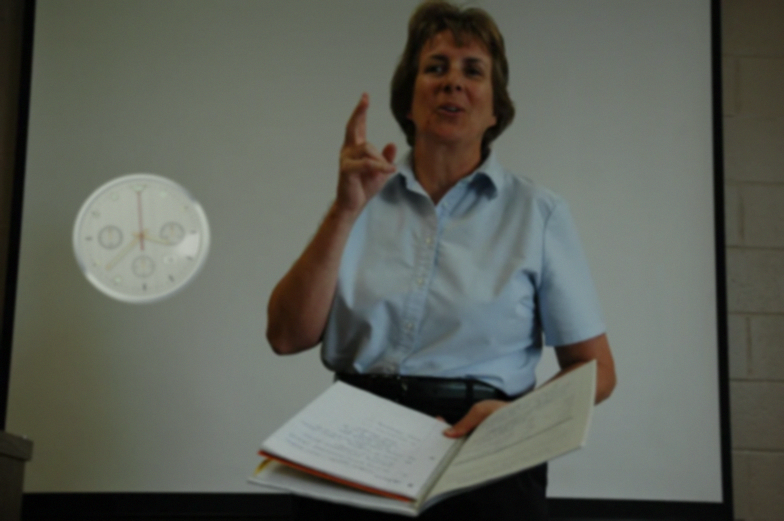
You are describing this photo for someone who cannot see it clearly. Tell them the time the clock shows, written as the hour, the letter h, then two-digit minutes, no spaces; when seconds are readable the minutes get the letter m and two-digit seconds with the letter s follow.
3h38
